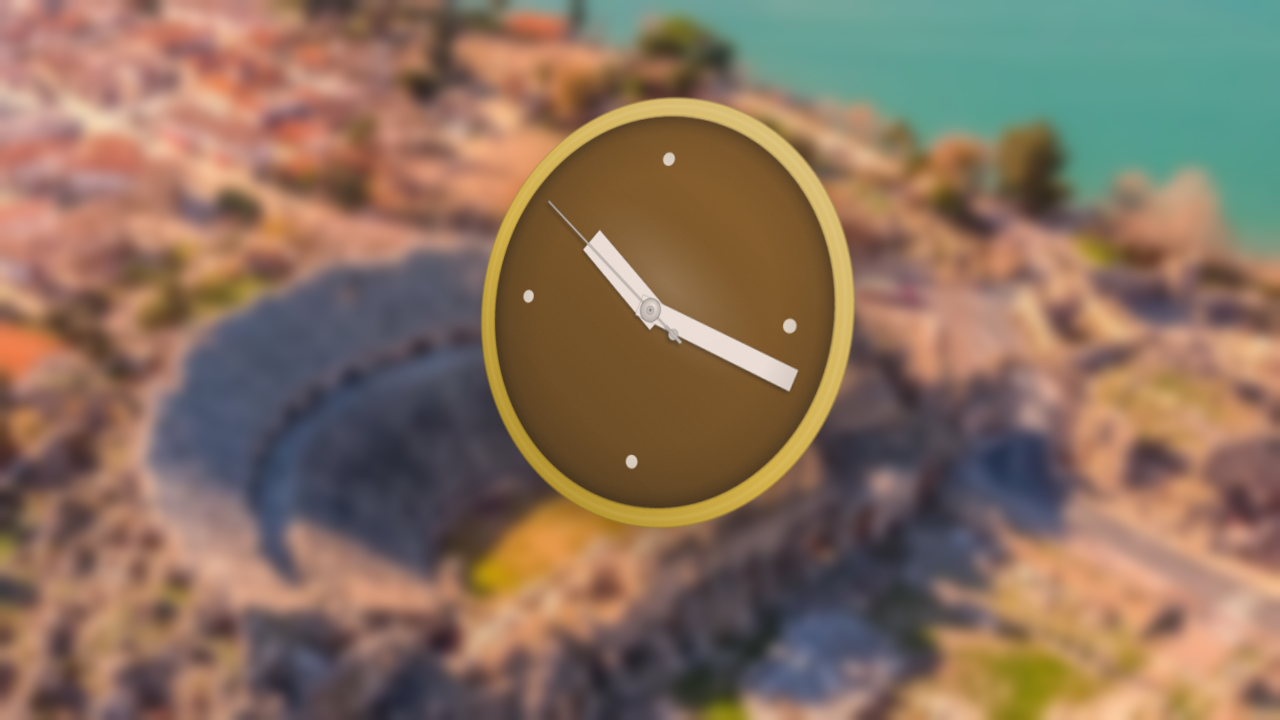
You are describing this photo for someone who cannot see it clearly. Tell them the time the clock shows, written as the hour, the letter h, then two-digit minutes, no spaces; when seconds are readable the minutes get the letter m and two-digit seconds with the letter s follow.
10h17m51s
